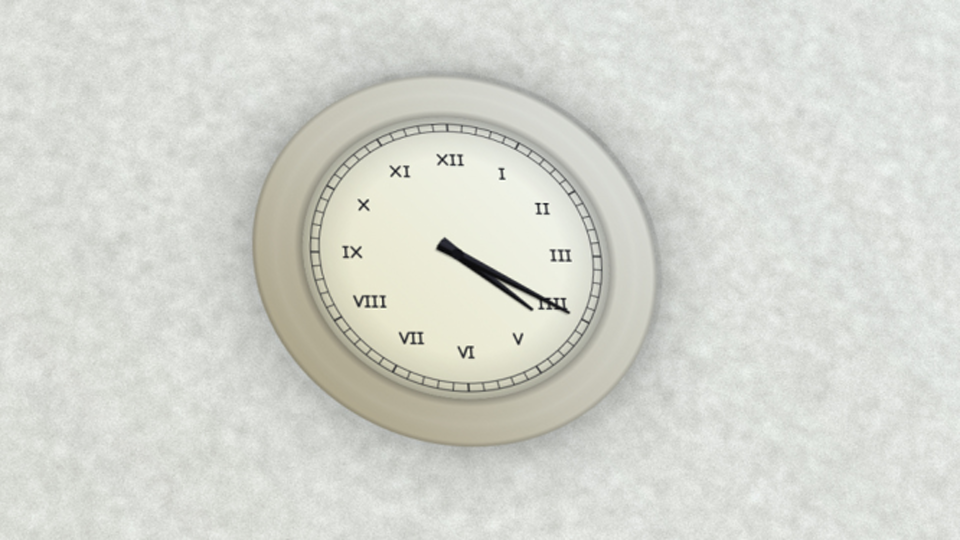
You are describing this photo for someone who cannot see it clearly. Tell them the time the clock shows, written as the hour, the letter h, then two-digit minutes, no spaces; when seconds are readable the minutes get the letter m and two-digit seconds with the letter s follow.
4h20
